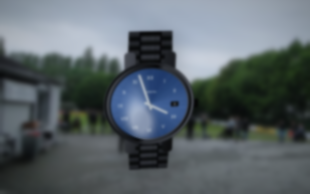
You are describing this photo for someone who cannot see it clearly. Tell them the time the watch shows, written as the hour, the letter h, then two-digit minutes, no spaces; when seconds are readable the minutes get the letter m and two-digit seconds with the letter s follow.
3h57
